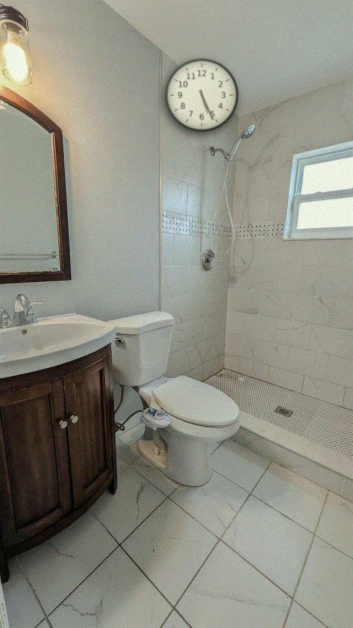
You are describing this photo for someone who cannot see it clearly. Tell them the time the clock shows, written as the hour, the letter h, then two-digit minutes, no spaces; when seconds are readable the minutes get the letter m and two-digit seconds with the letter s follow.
5h26
